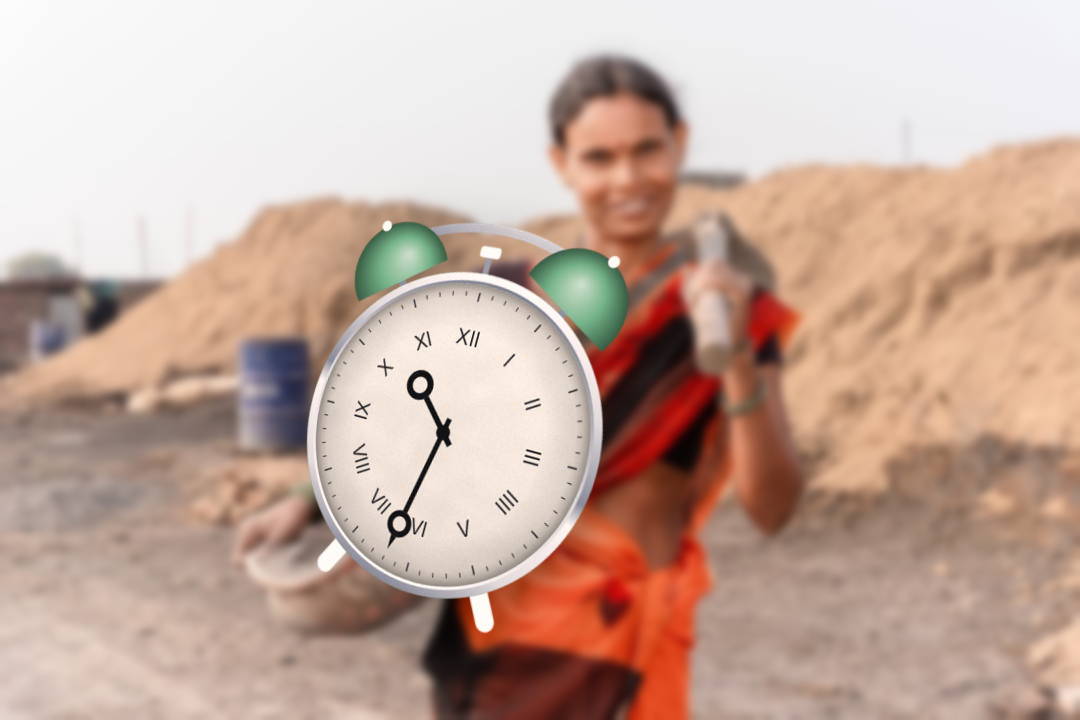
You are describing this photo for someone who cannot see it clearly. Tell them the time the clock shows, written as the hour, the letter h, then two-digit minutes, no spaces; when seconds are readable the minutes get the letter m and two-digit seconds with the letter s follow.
10h32
